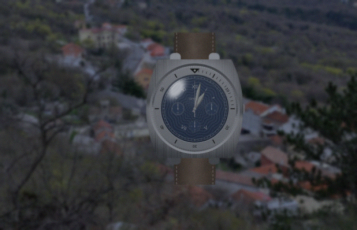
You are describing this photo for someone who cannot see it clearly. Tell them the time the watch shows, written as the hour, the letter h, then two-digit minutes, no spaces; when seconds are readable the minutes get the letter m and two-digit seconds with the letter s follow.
1h02
